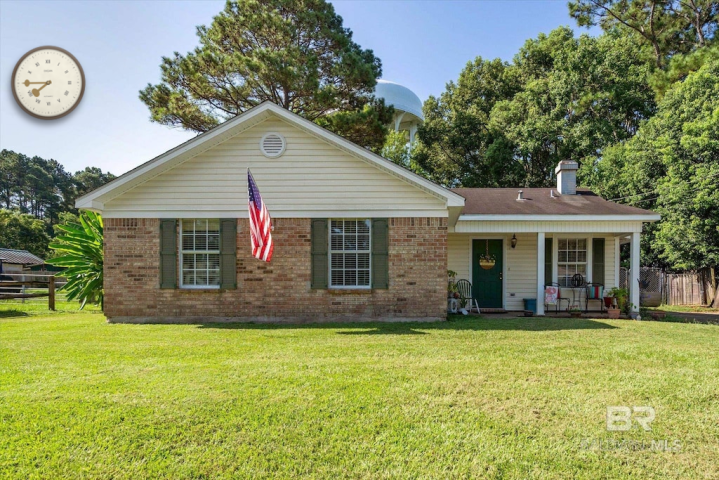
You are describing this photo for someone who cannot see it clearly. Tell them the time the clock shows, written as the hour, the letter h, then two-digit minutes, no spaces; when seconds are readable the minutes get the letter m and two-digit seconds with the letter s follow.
7h45
